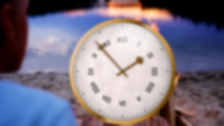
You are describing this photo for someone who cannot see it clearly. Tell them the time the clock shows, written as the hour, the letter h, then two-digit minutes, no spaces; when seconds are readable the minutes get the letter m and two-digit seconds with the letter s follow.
1h53
